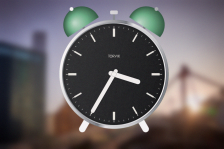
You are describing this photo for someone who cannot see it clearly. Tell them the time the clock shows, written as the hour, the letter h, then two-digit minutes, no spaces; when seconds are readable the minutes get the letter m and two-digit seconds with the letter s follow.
3h35
